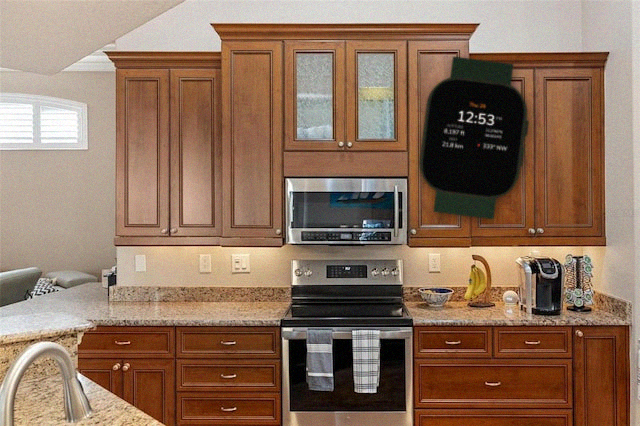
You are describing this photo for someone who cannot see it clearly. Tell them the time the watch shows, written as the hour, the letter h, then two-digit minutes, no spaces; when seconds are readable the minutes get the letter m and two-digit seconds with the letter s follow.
12h53
